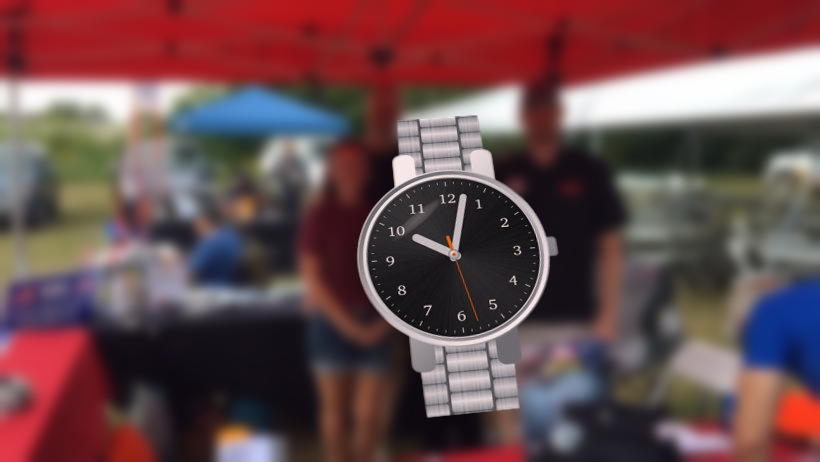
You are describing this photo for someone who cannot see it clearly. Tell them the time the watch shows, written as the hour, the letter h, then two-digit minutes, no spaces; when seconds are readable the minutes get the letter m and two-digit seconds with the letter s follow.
10h02m28s
